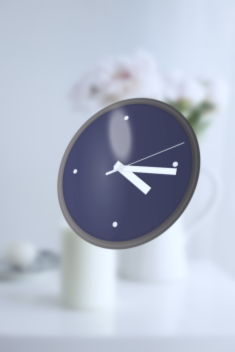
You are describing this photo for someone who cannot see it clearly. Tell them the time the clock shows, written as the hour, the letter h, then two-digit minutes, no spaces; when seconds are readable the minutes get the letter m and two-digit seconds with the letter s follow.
4h16m12s
